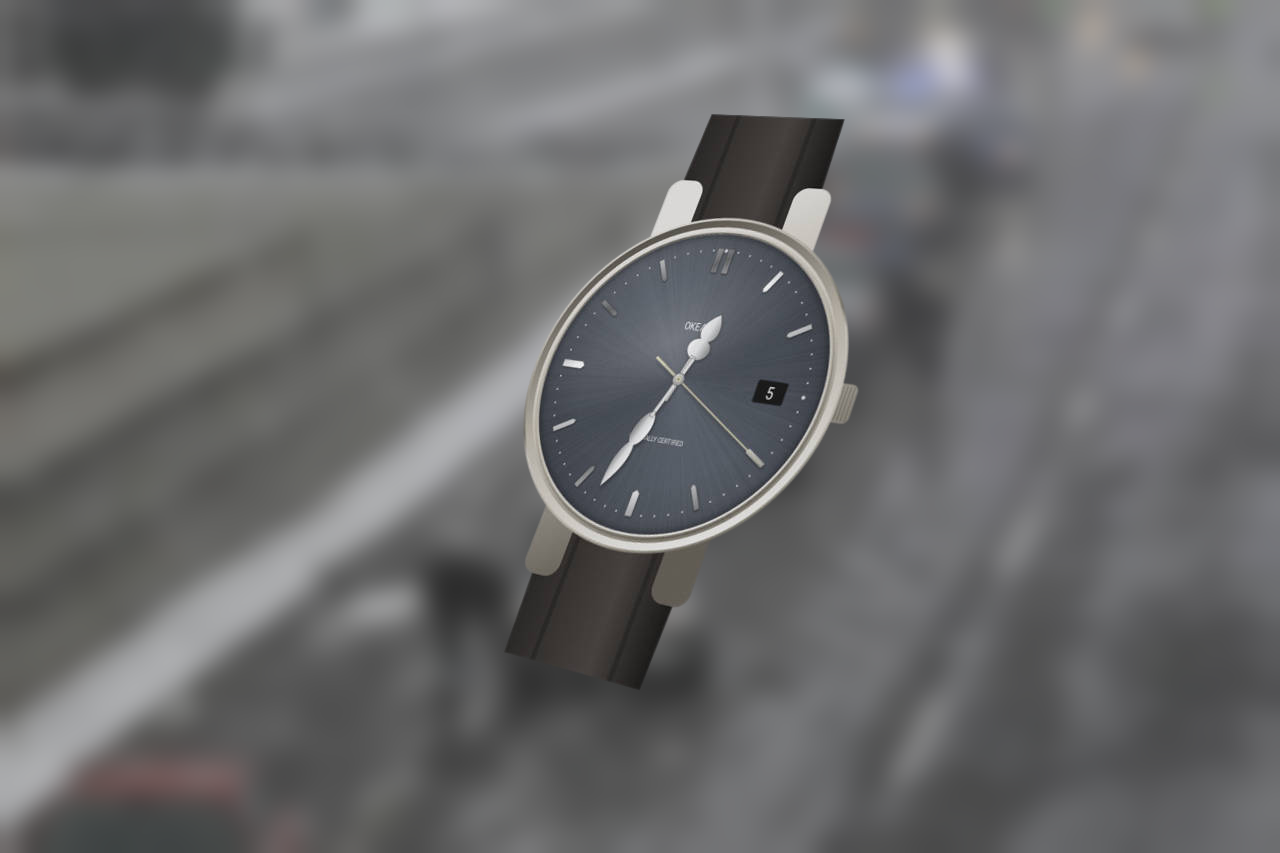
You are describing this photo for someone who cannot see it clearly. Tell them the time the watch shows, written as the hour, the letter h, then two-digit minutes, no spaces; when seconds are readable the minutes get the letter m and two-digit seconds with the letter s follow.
12h33m20s
